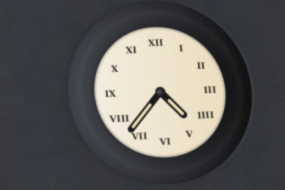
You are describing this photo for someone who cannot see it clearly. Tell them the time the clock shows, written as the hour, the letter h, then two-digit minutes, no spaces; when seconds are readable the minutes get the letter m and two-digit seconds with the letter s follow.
4h37
